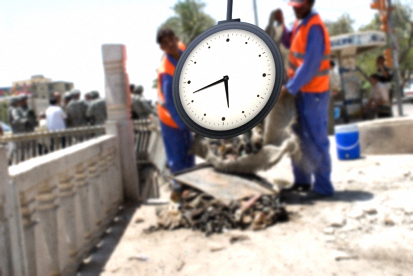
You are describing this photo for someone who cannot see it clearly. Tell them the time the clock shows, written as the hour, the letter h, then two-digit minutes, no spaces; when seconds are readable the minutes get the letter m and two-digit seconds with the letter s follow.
5h42
